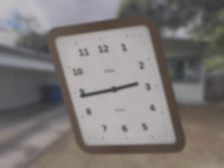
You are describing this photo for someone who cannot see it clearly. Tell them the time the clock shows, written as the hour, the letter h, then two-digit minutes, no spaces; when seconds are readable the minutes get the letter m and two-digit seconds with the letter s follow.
2h44
